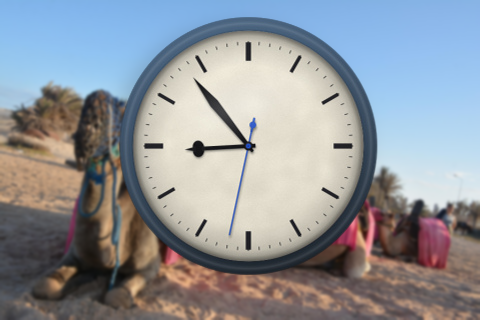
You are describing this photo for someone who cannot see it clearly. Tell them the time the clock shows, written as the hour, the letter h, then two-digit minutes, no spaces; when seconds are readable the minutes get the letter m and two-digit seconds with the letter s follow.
8h53m32s
